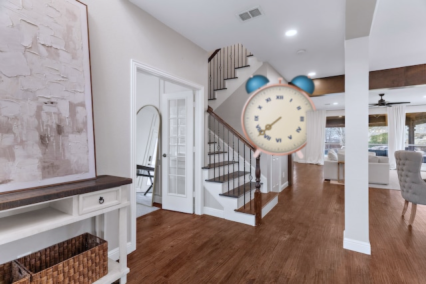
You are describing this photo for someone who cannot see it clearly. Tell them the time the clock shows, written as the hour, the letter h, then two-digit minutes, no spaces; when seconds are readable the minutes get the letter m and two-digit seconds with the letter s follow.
7h38
